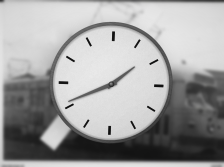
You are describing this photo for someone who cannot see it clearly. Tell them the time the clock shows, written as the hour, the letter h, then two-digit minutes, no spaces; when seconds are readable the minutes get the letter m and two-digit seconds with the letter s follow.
1h41
